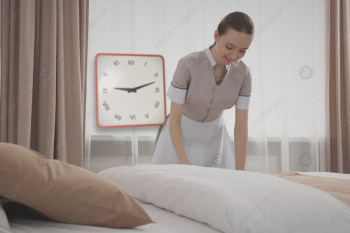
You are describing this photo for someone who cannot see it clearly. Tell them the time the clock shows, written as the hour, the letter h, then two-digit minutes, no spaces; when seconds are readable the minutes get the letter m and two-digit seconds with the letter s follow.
9h12
